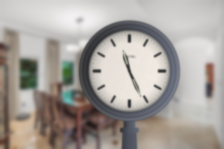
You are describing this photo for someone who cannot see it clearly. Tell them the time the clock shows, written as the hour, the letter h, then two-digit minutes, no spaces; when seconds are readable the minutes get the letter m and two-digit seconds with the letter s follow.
11h26
